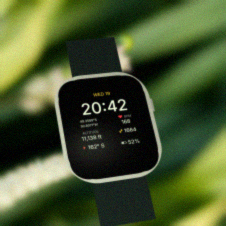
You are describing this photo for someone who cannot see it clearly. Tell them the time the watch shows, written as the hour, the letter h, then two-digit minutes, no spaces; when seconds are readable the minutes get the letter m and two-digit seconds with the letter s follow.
20h42
